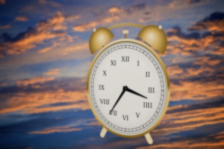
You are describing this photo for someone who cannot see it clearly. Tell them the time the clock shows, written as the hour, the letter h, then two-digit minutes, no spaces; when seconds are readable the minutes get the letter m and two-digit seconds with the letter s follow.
3h36
